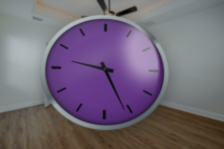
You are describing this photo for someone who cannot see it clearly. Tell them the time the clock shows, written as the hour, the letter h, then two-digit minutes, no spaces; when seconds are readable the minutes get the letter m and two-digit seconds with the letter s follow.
9h26
